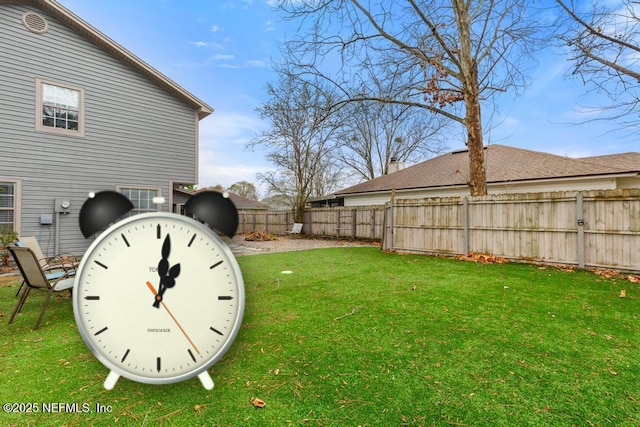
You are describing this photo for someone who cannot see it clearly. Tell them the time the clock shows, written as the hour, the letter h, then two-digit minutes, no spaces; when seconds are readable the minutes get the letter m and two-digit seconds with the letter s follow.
1h01m24s
